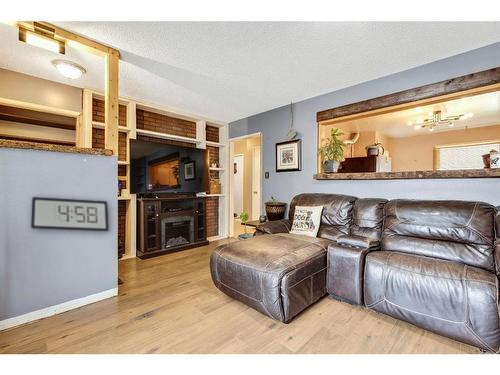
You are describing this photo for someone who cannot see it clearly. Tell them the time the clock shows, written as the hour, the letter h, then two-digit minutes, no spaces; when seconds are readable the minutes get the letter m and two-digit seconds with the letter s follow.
4h58
